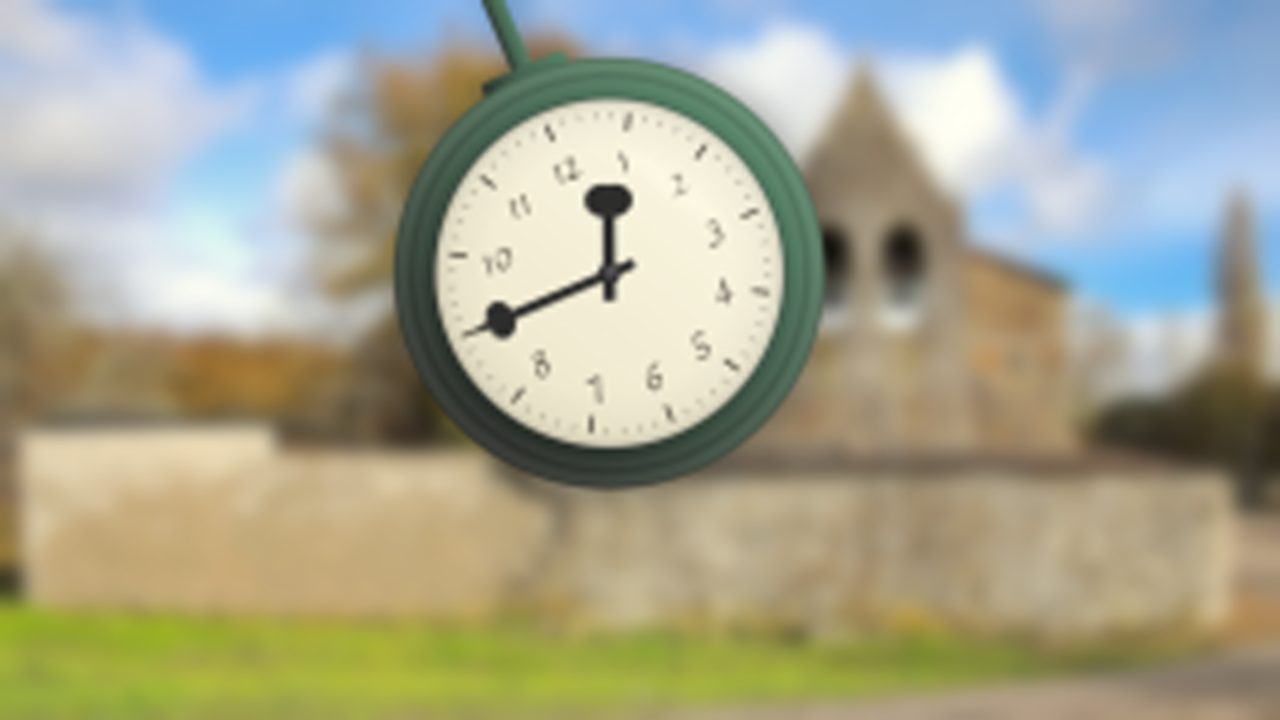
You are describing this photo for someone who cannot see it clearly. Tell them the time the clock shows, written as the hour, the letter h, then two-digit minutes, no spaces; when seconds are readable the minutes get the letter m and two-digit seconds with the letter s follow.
12h45
